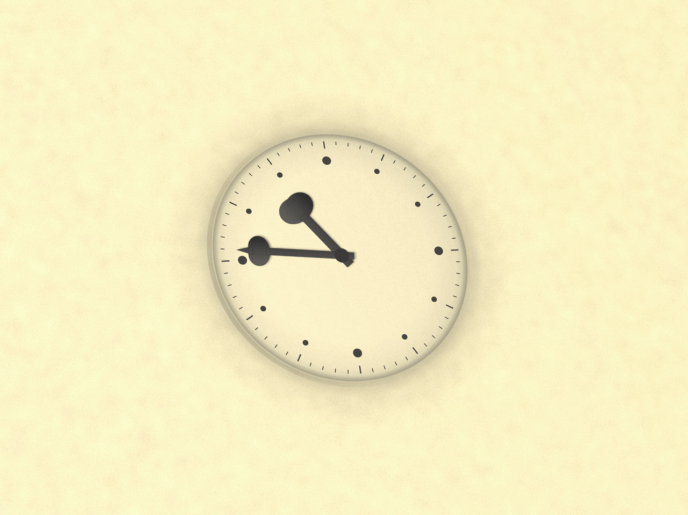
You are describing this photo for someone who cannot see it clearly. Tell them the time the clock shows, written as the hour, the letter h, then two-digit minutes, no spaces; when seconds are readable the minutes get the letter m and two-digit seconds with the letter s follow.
10h46
